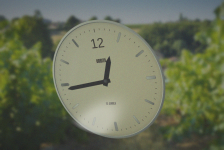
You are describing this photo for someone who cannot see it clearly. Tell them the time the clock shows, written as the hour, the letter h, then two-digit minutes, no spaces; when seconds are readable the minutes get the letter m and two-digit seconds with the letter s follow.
12h44
